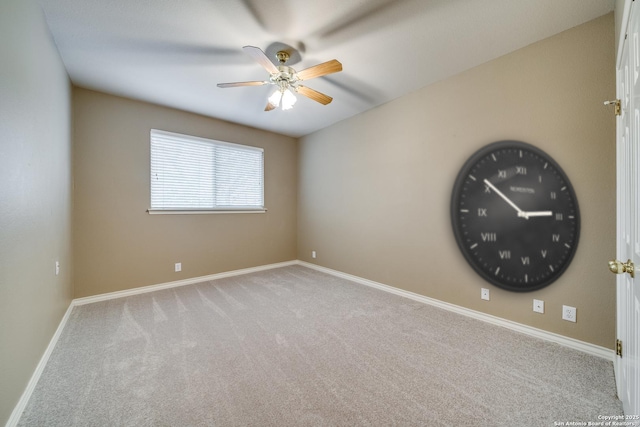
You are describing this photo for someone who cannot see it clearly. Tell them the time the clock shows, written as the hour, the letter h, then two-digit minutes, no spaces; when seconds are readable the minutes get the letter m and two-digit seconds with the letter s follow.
2h51
